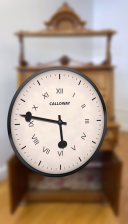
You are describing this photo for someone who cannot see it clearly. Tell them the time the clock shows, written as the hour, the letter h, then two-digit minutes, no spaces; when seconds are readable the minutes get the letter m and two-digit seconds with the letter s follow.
5h47
